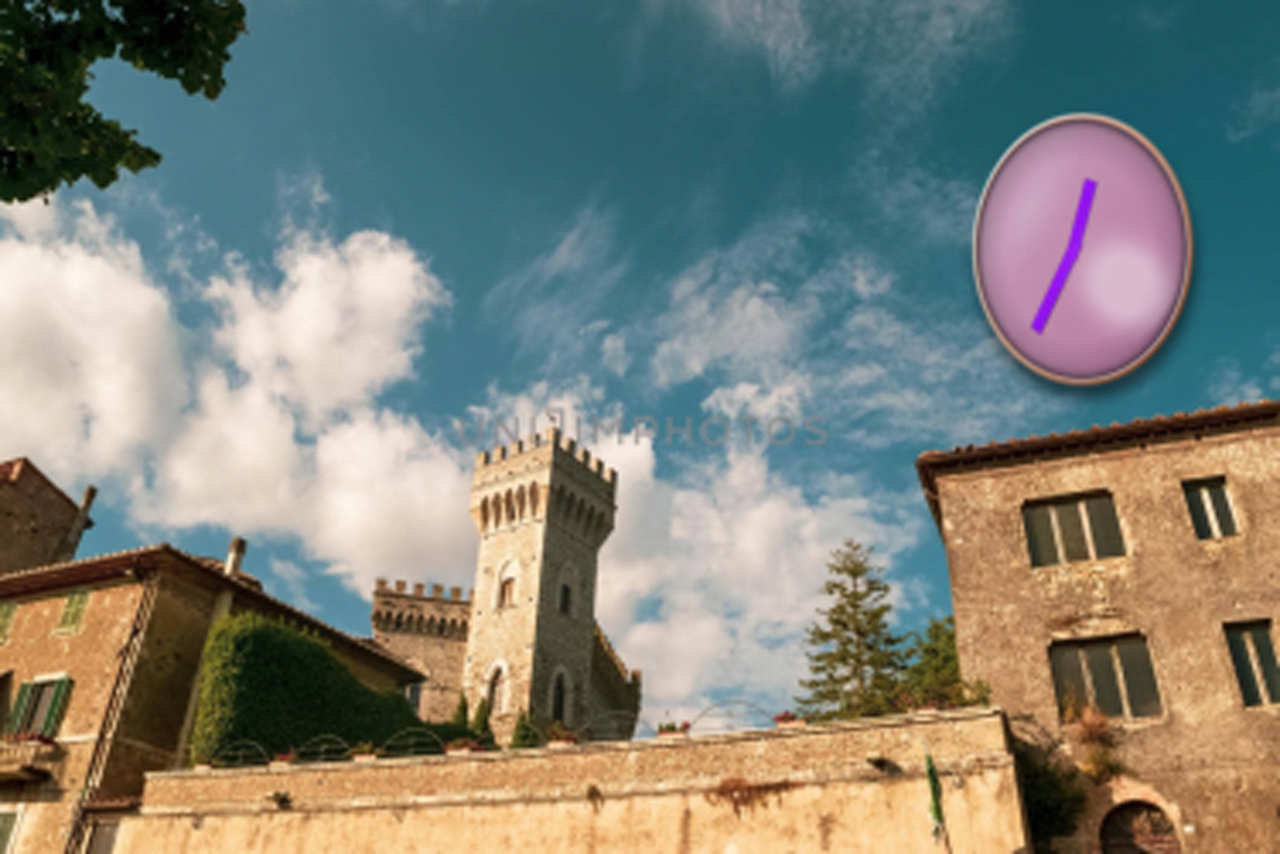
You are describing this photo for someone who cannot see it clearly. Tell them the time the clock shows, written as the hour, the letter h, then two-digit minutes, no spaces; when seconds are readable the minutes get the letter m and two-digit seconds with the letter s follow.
12h35
